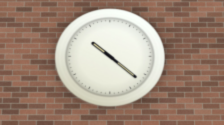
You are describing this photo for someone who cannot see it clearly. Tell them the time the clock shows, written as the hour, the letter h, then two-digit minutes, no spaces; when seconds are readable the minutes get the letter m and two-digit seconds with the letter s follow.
10h22
